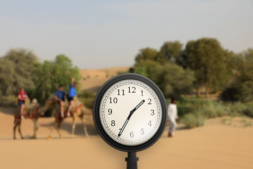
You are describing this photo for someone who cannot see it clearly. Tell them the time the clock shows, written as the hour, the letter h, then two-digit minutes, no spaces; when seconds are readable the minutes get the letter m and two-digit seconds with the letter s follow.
1h35
